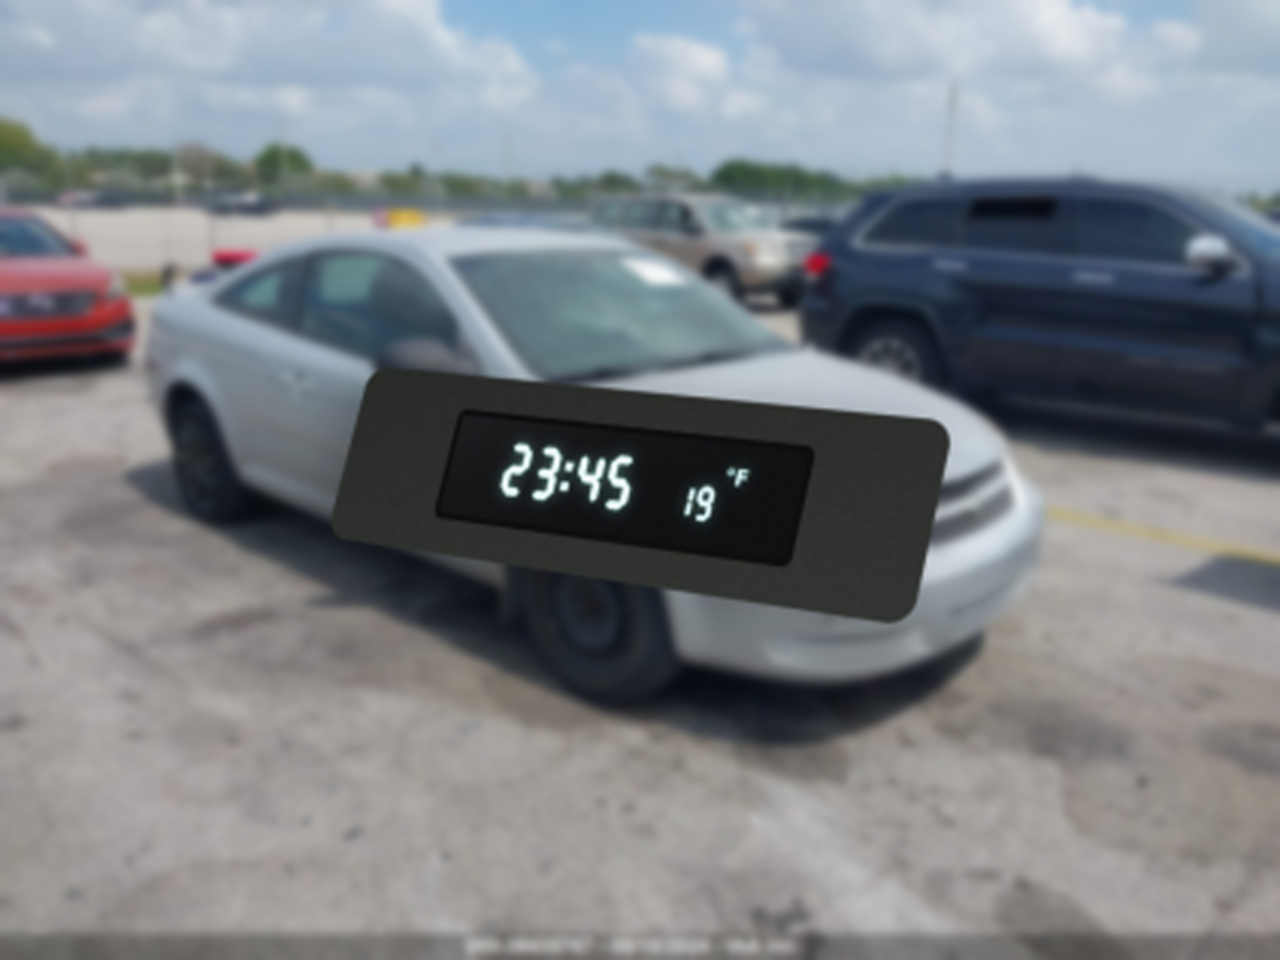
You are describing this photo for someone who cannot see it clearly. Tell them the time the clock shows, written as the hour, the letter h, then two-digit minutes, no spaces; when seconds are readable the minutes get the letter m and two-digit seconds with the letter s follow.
23h45
